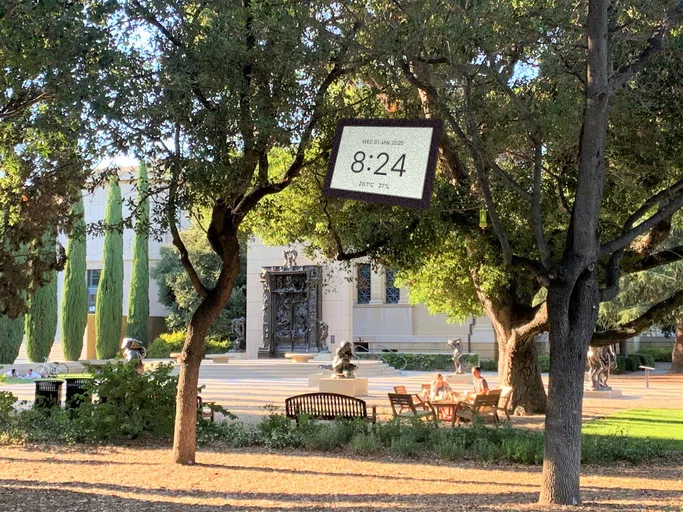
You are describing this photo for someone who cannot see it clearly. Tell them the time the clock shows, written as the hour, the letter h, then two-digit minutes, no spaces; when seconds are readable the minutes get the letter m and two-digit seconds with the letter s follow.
8h24
